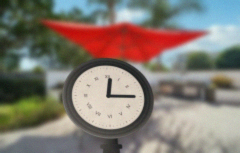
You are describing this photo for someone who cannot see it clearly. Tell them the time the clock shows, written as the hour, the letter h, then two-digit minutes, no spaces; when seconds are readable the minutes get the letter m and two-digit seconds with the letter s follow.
12h15
